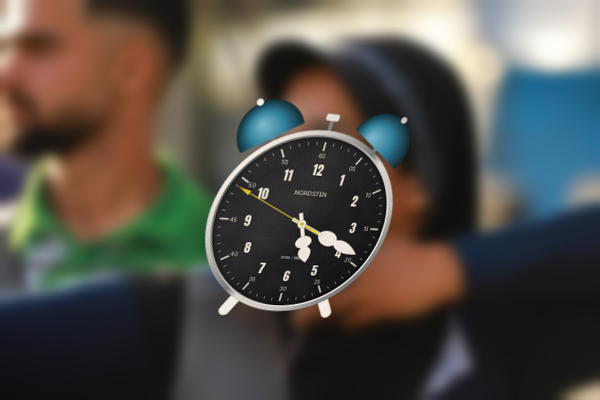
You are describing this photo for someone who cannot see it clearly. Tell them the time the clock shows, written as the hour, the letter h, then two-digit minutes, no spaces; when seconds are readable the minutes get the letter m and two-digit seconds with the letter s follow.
5h18m49s
